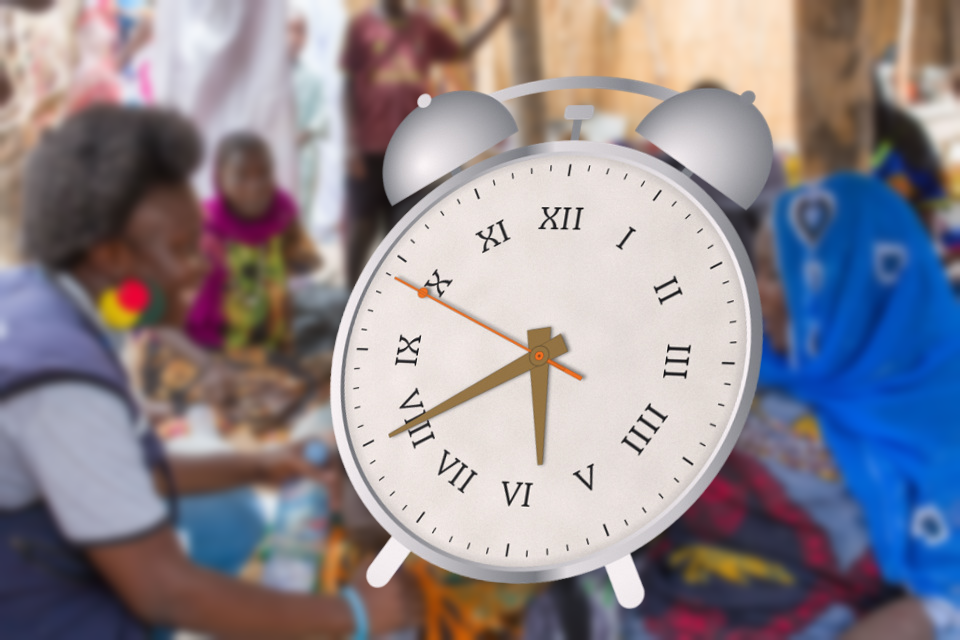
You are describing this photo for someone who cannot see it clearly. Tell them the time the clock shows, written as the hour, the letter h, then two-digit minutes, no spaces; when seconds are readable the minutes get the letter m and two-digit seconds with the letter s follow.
5h39m49s
